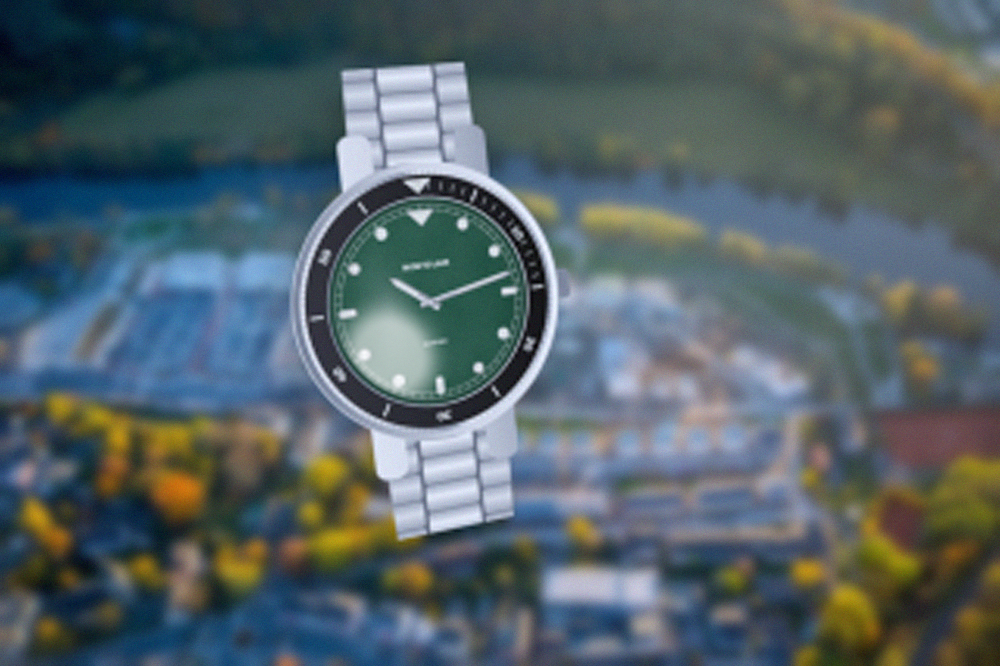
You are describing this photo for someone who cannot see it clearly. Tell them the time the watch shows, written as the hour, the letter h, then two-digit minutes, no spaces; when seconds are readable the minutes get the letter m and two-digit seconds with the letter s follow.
10h13
